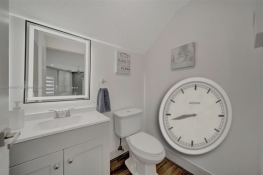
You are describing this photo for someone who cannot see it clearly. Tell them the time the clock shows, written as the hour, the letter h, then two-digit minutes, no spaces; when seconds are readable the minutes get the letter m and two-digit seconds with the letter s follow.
8h43
